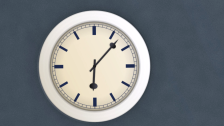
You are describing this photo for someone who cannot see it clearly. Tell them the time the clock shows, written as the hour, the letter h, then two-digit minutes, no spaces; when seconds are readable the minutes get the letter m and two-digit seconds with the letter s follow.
6h07
